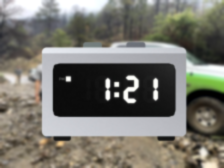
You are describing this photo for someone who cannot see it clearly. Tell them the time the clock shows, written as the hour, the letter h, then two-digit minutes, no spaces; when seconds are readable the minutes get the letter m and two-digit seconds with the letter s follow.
1h21
